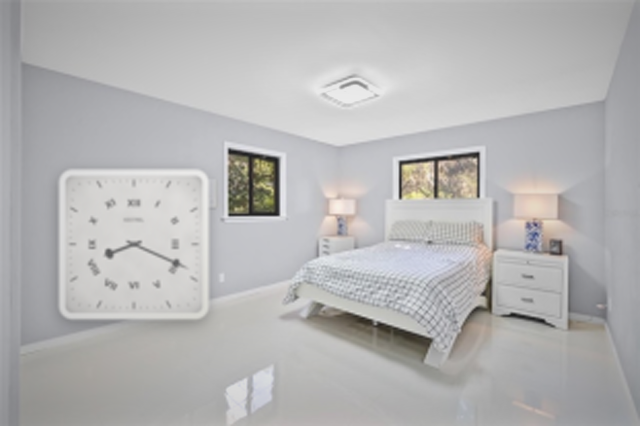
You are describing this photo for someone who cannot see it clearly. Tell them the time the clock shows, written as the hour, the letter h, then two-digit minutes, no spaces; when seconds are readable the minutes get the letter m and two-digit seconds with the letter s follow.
8h19
